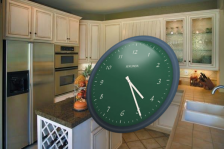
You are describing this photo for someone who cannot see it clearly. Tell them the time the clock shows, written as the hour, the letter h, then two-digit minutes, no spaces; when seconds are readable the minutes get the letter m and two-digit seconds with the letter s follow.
4h25
